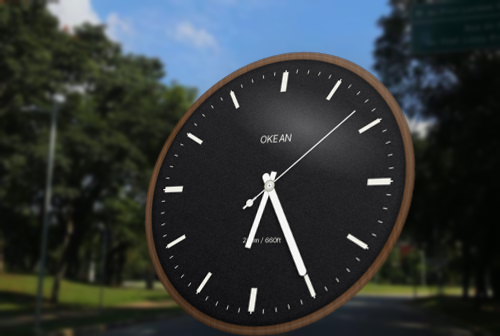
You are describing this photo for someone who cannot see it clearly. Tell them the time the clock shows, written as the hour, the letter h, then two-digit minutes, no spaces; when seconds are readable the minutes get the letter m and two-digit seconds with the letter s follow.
6h25m08s
